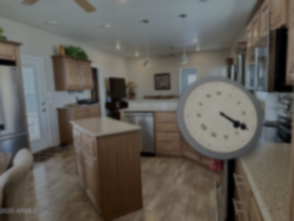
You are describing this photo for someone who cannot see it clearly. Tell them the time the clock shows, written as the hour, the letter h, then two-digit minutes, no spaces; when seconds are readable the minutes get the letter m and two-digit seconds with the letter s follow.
4h21
